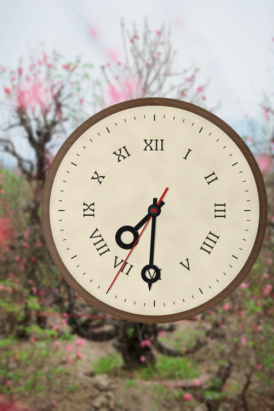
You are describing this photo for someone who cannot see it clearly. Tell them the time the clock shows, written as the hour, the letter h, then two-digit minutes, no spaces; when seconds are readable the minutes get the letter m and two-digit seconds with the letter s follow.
7h30m35s
